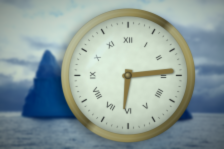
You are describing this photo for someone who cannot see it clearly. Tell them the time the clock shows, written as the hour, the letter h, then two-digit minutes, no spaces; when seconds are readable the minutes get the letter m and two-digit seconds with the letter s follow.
6h14
